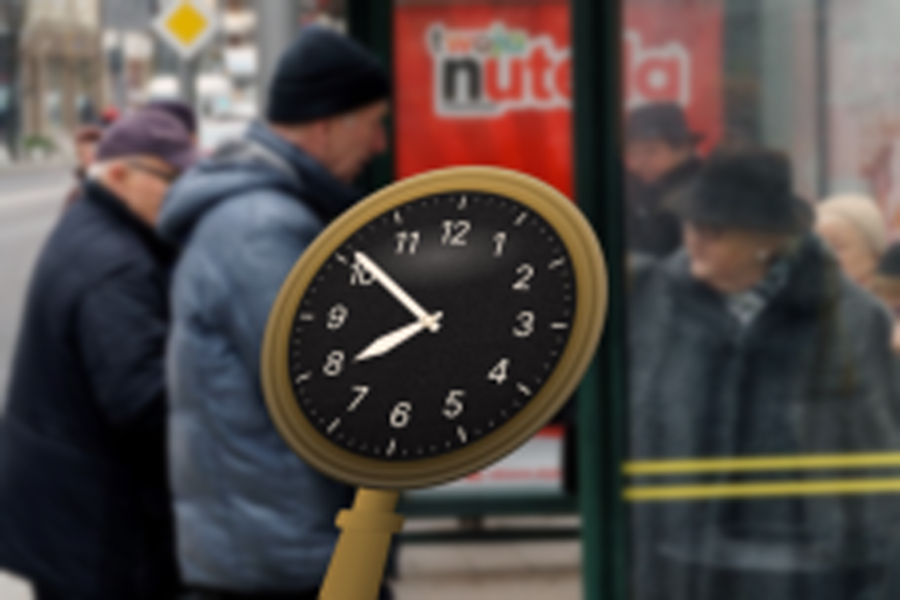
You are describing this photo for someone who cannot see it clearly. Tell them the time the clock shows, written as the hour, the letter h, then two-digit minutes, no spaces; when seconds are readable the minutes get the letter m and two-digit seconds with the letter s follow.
7h51
